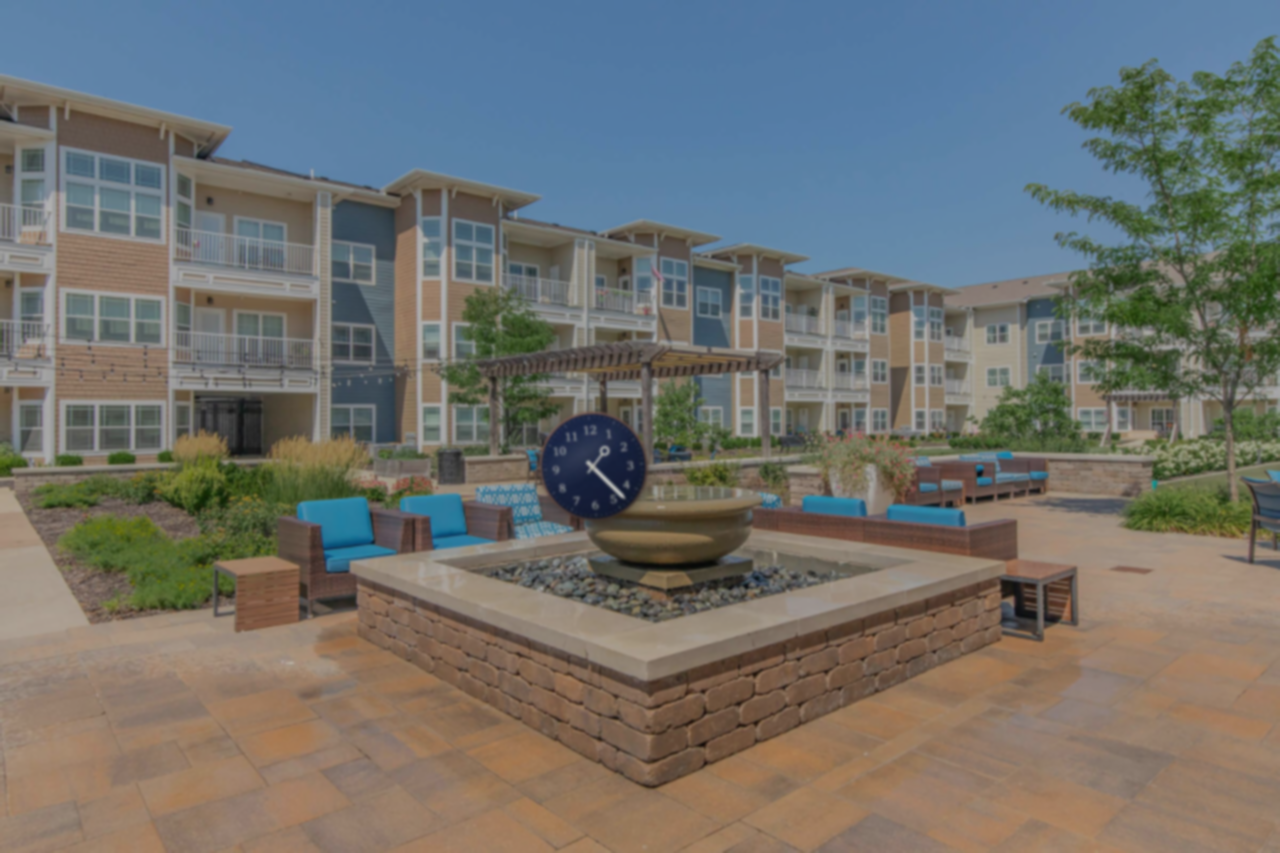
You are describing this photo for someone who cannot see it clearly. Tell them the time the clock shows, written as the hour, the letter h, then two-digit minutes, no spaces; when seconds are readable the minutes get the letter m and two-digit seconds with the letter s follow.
1h23
